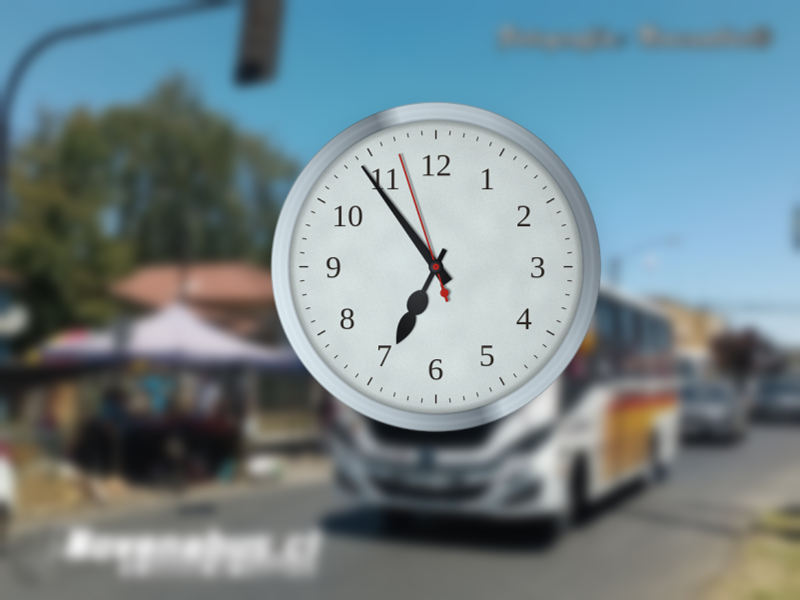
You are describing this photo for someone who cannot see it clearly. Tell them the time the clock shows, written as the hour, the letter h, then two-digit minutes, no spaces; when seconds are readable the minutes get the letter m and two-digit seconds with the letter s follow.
6h53m57s
